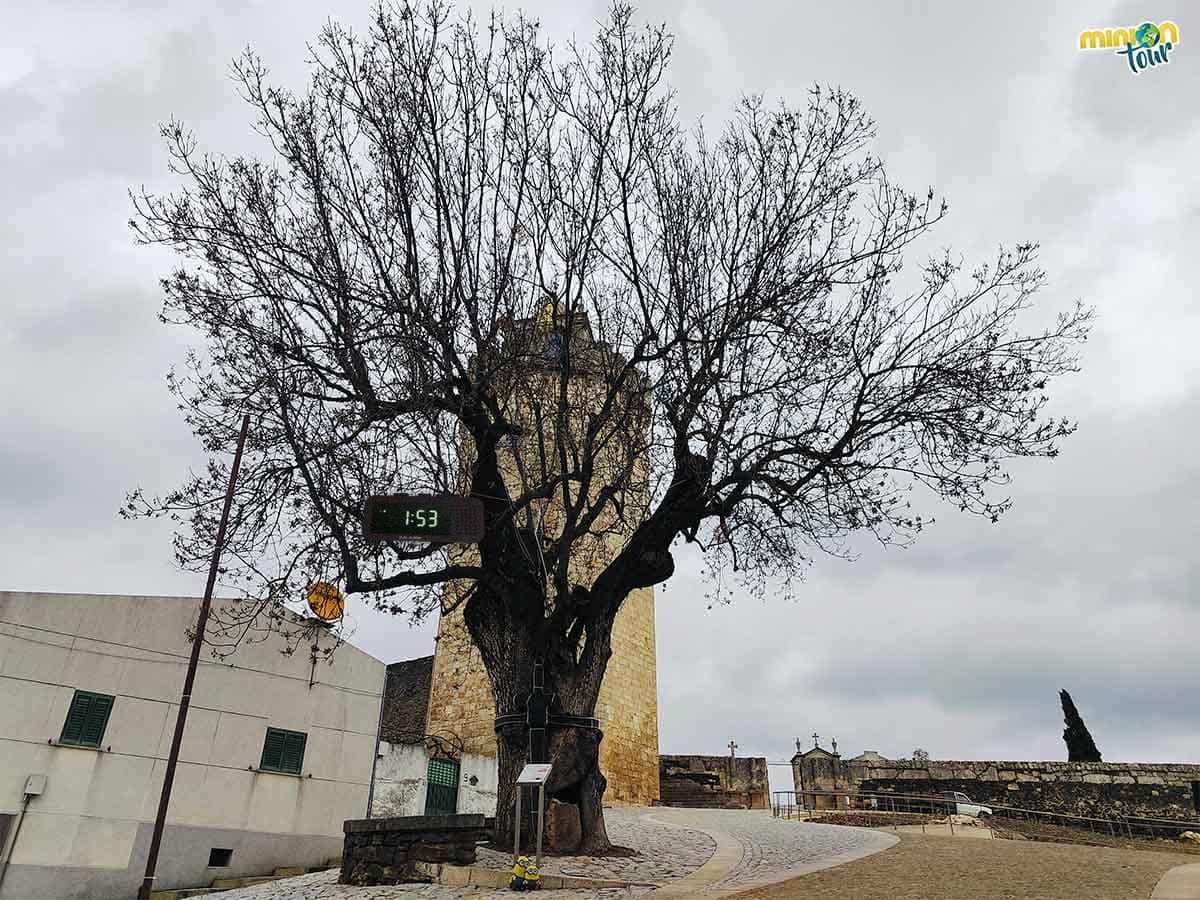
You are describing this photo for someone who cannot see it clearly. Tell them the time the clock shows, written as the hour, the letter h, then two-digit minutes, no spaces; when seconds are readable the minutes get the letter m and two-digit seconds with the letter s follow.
1h53
